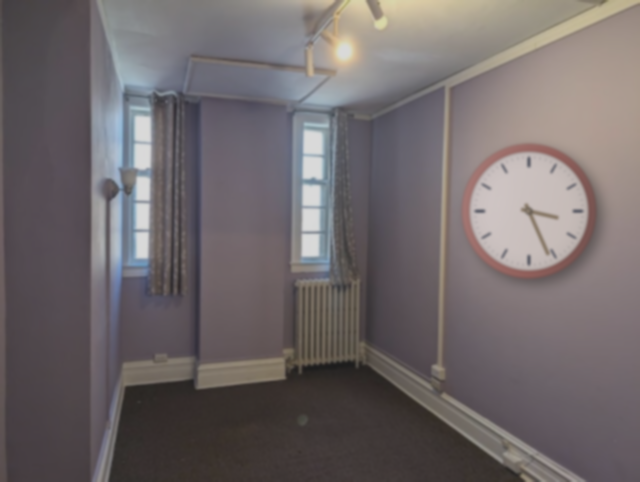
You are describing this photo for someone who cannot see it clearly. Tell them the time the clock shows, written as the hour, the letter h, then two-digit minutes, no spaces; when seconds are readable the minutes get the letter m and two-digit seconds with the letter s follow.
3h26
